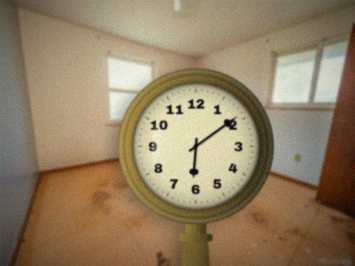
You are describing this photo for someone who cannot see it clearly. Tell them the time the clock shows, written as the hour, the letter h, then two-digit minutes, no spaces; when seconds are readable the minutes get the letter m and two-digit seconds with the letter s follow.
6h09
